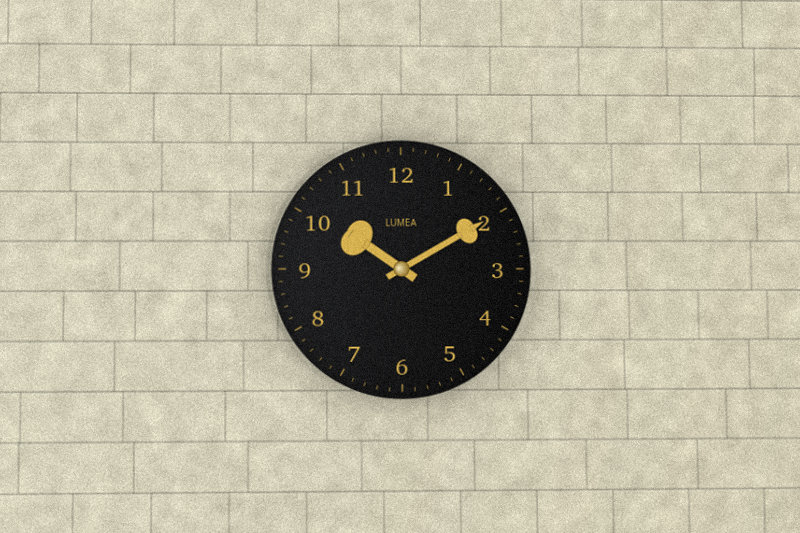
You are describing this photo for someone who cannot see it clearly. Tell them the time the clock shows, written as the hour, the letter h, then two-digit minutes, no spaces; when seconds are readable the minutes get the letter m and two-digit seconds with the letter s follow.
10h10
